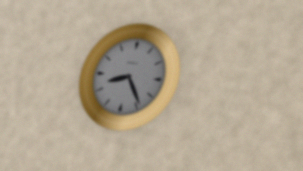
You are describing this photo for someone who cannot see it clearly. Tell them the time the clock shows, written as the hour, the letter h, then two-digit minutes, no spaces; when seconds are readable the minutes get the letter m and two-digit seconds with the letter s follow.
8h24
